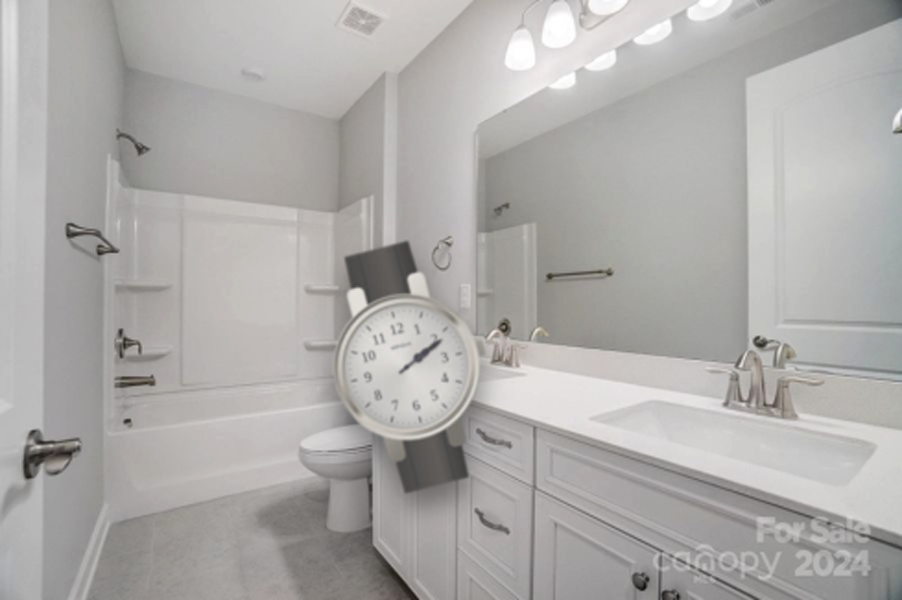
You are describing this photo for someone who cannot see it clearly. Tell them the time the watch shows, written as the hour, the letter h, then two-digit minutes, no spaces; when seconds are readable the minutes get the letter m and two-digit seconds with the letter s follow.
2h11
